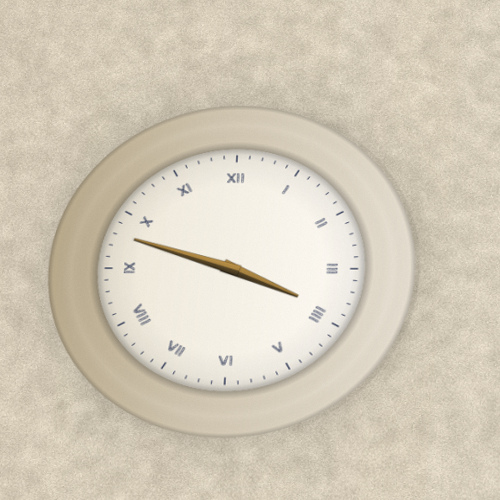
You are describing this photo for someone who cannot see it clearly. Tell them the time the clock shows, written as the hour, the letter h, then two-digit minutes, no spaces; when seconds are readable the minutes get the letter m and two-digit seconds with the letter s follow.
3h48
